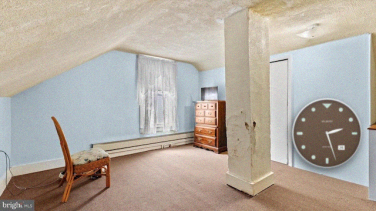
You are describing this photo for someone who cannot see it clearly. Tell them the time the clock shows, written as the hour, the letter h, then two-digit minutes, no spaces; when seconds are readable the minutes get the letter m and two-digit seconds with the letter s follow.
2h27
